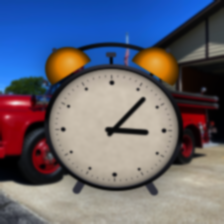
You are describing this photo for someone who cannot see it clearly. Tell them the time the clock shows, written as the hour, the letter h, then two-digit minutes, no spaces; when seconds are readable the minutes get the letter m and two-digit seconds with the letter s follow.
3h07
